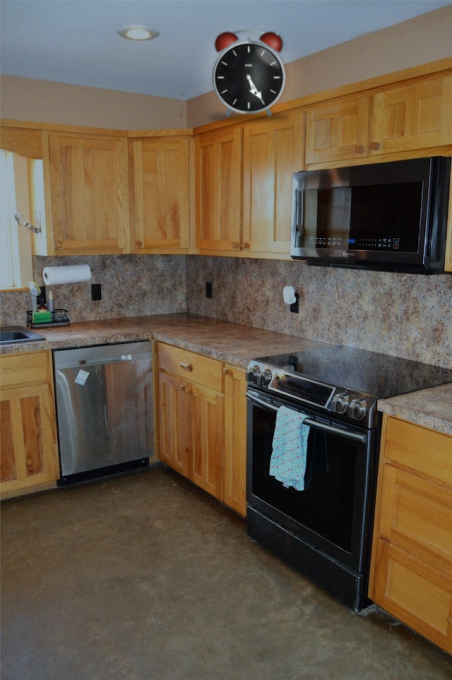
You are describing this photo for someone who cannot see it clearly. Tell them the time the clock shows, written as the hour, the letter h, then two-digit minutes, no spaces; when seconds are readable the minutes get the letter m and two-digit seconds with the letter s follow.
5h25
